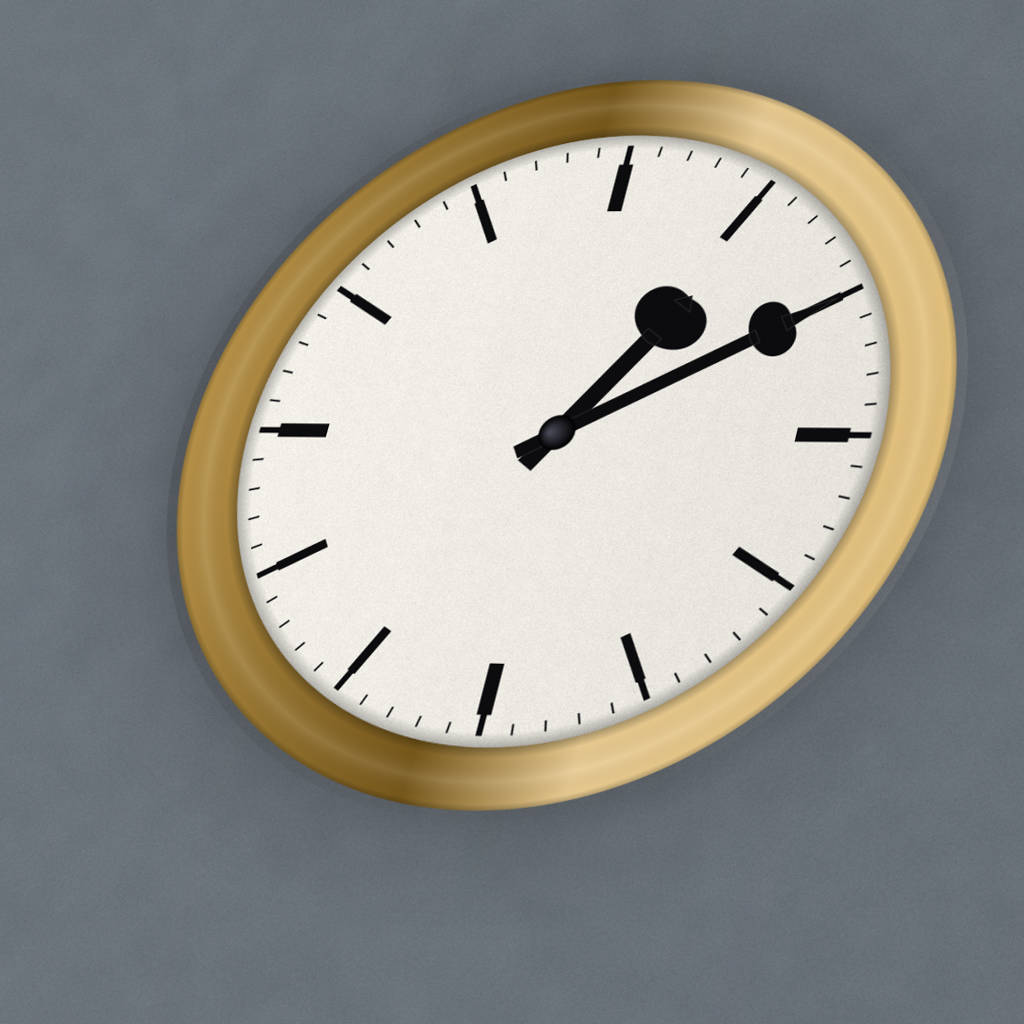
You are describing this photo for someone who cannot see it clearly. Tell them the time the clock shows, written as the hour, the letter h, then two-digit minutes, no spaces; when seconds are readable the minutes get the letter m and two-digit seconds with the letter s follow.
1h10
